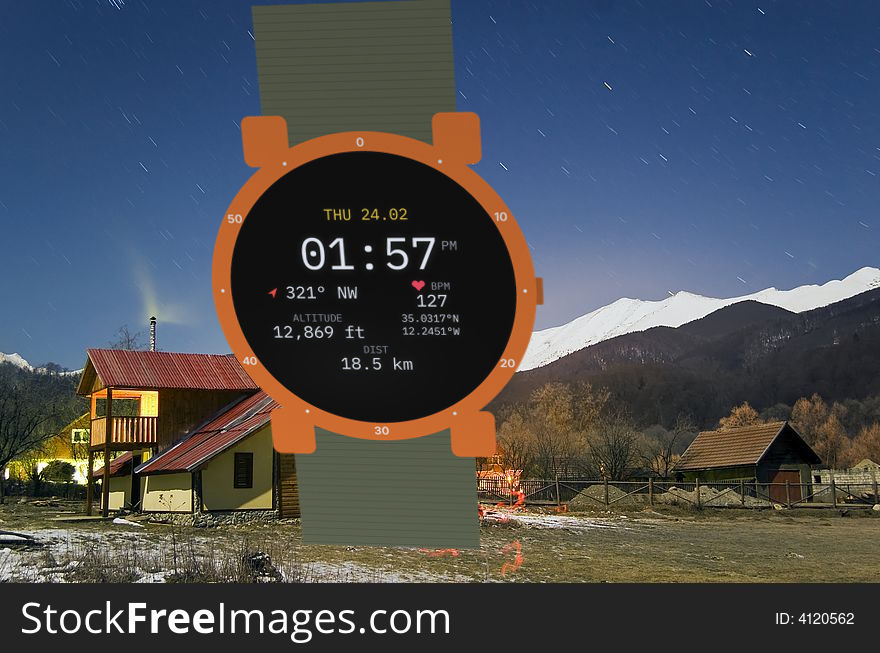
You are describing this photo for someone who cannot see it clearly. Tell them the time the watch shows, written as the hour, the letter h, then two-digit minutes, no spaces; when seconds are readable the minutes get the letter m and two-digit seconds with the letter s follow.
1h57
